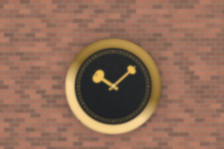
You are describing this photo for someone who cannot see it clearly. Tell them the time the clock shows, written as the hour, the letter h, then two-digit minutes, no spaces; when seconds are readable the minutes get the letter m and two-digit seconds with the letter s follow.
10h08
